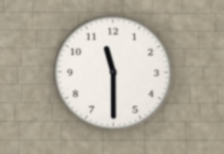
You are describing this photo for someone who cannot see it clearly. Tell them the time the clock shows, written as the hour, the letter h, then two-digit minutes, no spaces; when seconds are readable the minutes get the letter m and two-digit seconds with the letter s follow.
11h30
